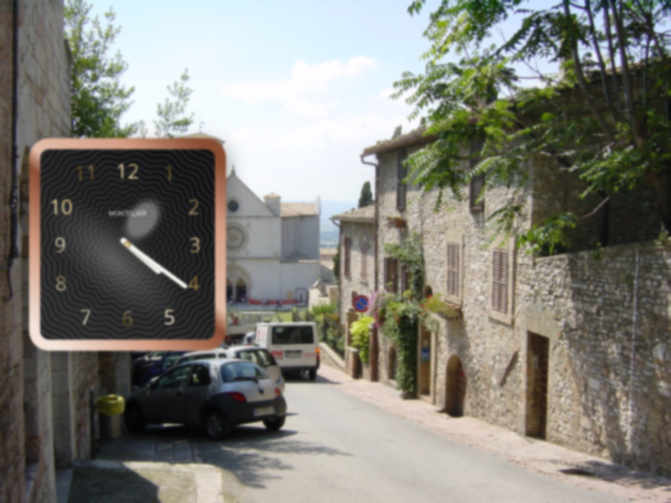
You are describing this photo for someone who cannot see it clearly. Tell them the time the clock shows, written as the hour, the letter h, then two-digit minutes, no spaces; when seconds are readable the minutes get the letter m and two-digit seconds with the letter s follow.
4h21
